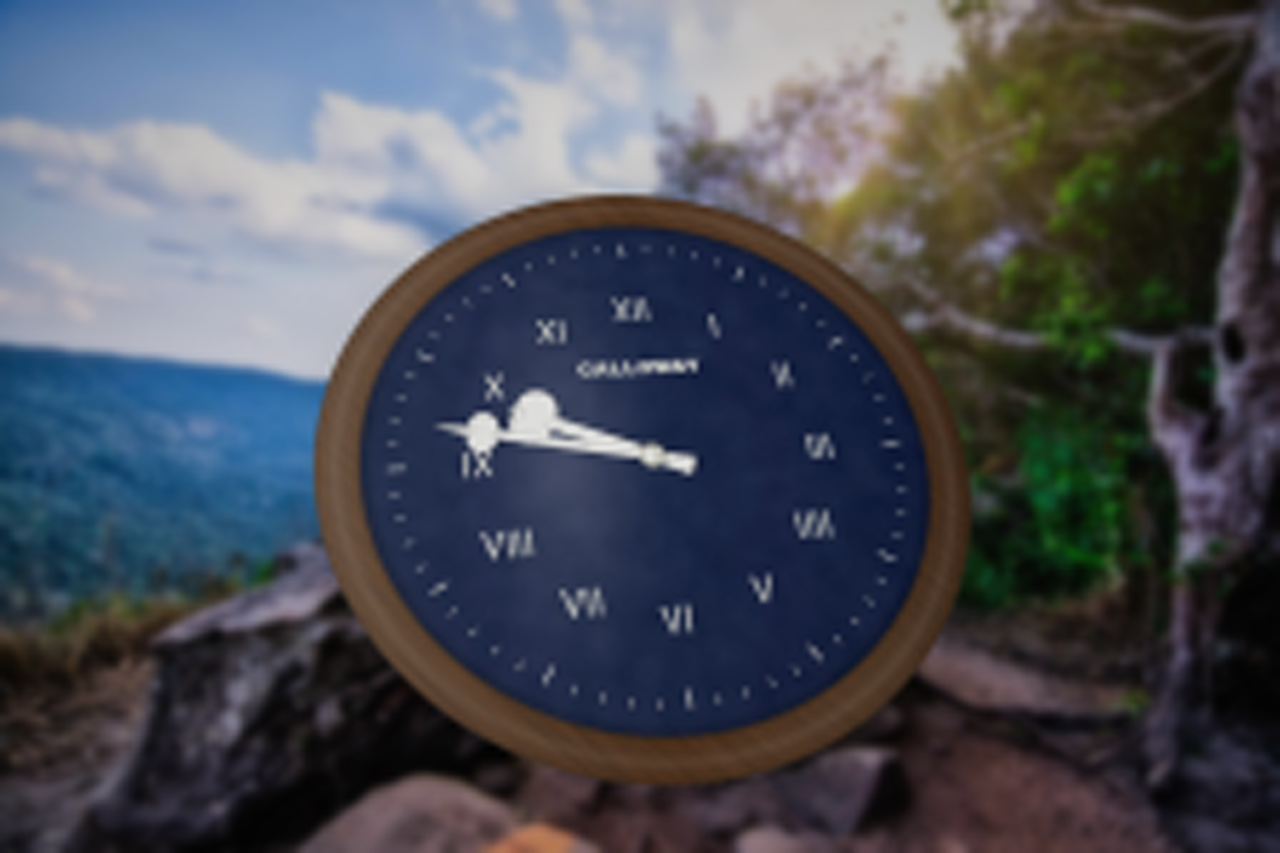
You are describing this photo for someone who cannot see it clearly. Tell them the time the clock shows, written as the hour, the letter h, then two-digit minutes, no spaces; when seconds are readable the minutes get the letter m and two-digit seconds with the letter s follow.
9h47
